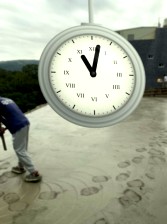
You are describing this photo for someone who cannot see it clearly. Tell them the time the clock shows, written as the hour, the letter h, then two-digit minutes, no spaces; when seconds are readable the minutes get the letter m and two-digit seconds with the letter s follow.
11h02
